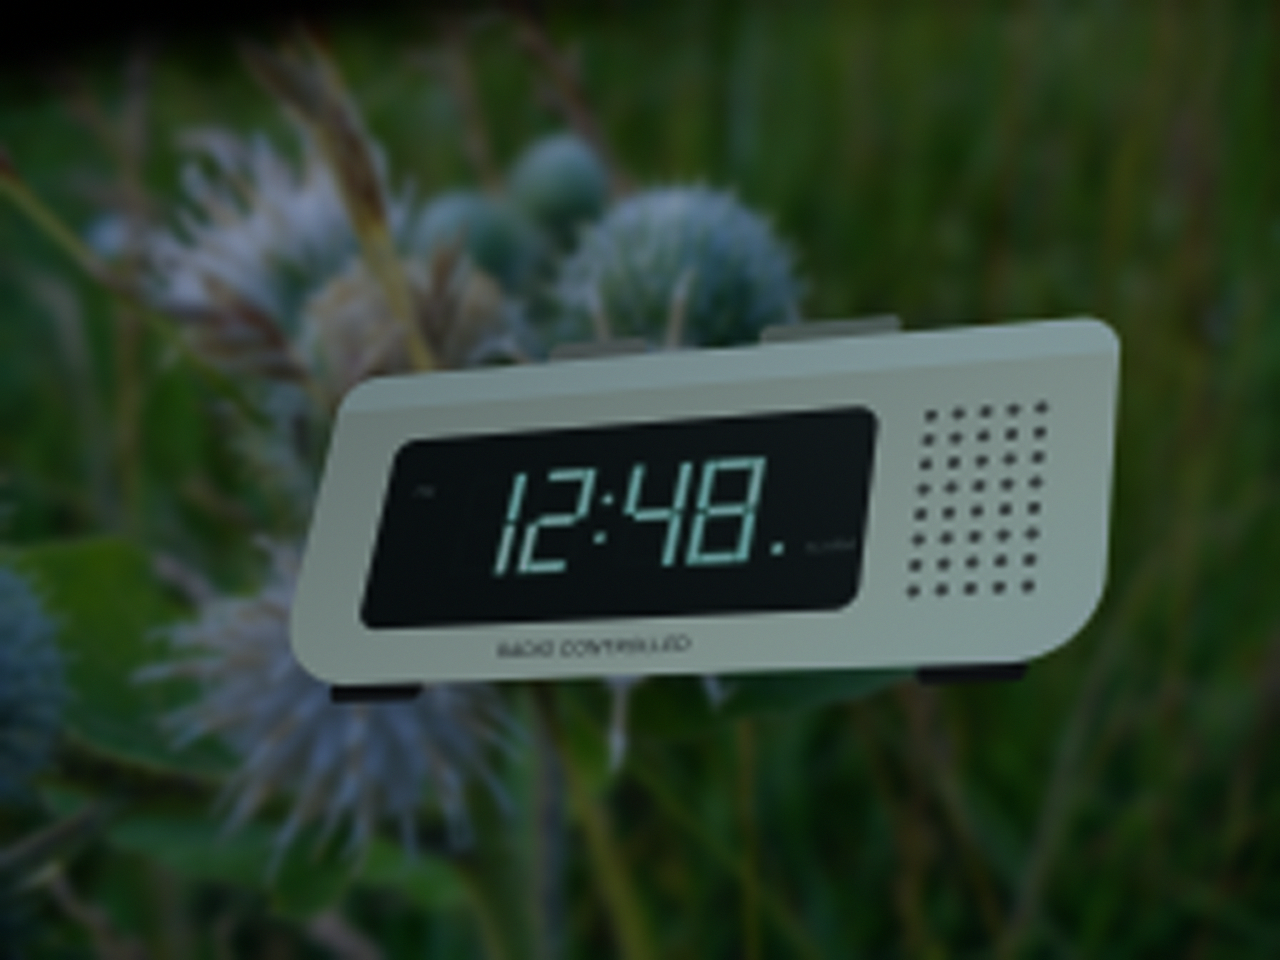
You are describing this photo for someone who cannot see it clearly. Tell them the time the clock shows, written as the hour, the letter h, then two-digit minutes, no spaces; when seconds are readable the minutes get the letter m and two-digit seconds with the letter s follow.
12h48
